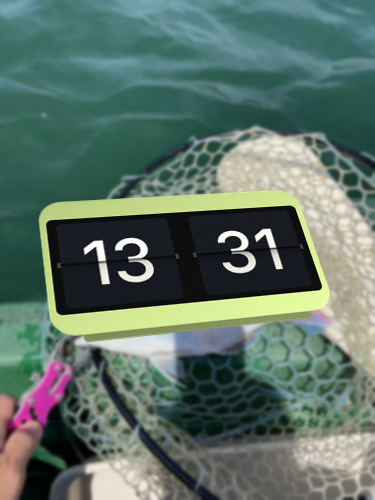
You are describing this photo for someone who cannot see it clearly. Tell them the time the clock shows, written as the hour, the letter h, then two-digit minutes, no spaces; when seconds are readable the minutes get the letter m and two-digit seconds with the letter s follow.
13h31
